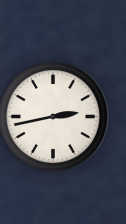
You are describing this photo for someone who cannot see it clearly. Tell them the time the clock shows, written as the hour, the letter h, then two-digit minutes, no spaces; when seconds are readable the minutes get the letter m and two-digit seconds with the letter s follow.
2h43
